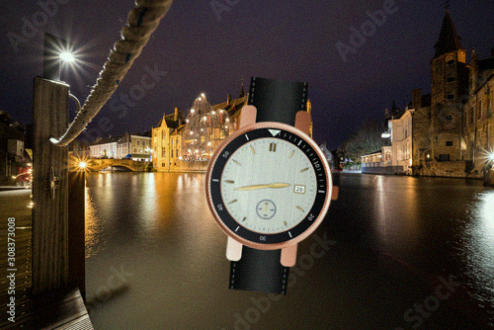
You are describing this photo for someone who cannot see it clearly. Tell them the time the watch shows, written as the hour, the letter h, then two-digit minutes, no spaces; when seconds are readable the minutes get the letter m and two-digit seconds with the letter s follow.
2h43
